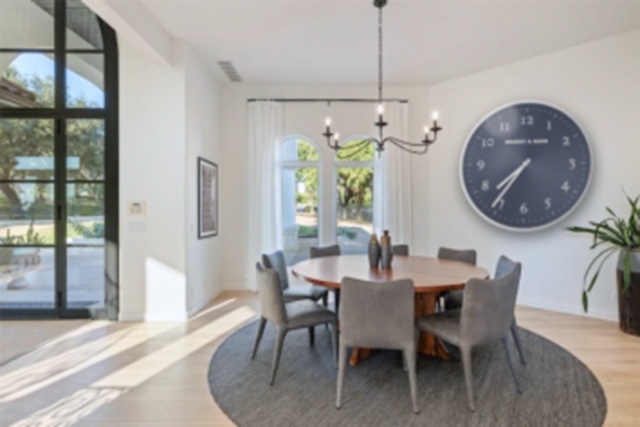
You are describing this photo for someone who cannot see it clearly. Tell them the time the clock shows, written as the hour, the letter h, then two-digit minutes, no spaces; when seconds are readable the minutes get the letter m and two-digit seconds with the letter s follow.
7h36
